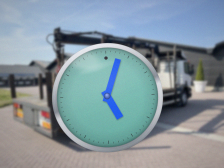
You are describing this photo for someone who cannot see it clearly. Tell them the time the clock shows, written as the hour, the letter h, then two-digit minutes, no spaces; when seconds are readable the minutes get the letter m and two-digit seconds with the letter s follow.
5h03
